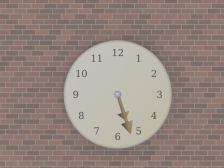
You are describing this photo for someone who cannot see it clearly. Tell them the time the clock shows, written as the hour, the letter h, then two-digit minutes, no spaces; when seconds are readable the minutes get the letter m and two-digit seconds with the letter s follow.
5h27
